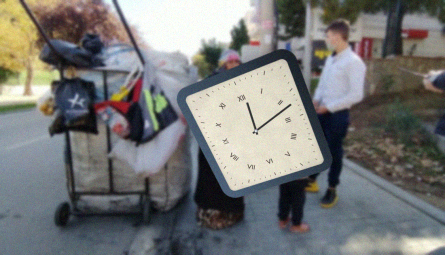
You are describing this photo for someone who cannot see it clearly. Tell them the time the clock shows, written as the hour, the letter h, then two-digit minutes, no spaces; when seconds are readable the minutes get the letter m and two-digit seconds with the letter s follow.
12h12
